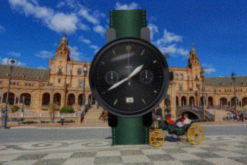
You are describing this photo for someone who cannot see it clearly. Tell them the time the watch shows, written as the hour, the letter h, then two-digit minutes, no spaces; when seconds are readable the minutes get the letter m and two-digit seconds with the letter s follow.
1h40
